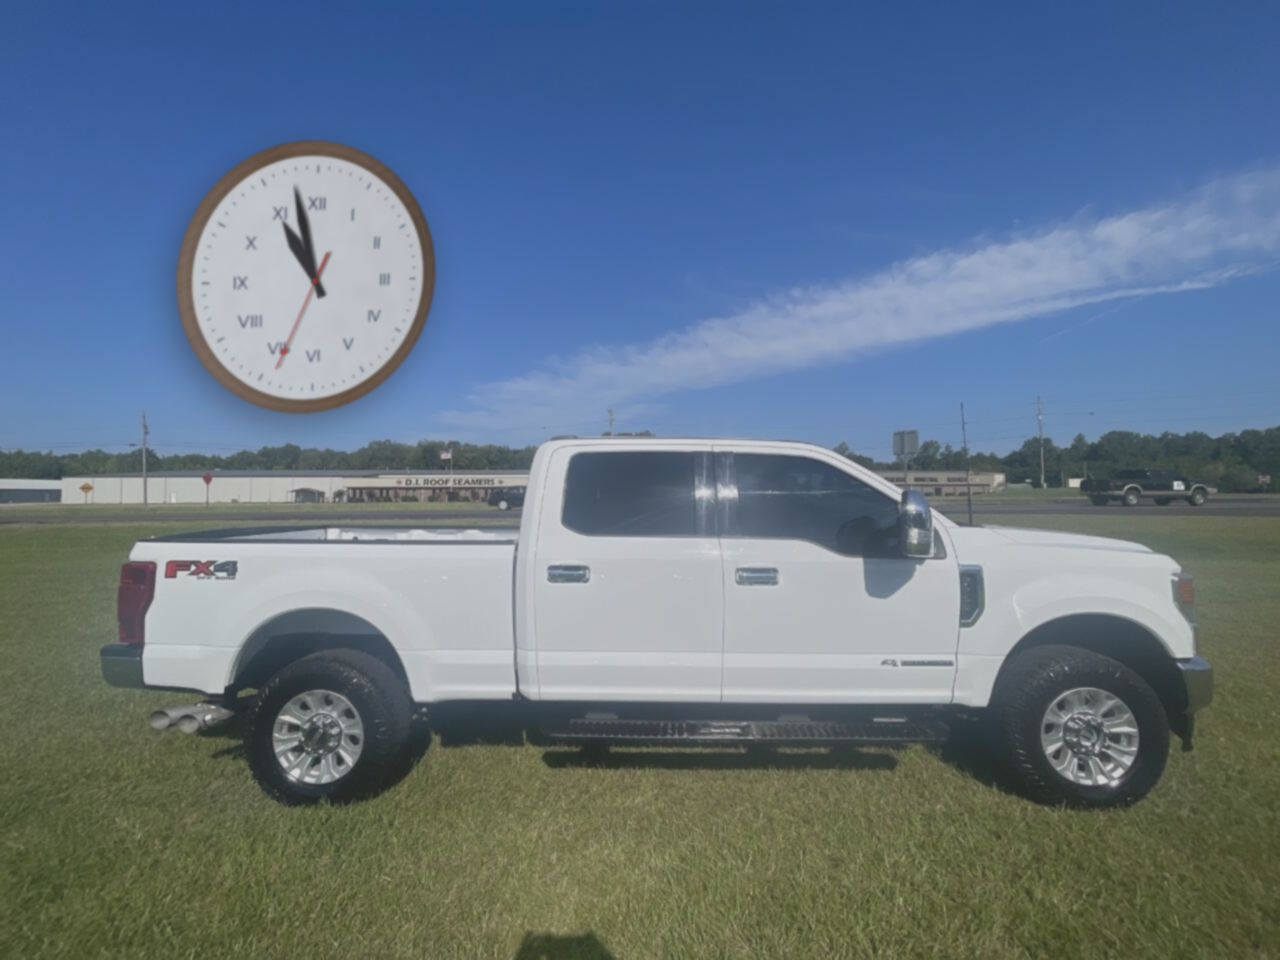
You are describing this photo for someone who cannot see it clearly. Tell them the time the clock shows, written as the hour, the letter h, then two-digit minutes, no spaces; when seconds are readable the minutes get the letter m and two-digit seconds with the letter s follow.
10h57m34s
